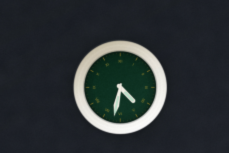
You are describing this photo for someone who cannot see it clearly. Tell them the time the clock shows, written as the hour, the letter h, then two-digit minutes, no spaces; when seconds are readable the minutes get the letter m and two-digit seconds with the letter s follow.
4h32
